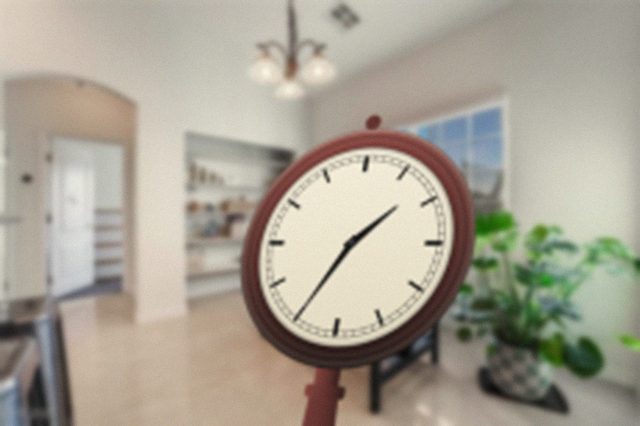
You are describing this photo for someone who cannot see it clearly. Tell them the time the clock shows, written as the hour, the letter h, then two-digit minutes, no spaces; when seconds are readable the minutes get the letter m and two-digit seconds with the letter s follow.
1h35
